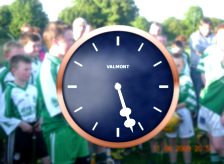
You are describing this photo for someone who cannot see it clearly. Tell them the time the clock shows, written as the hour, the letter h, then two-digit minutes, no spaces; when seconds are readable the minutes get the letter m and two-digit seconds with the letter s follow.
5h27
